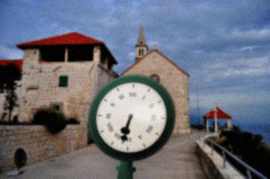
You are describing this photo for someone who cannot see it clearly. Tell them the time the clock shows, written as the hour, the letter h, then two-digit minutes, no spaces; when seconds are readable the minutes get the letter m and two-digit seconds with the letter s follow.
6h32
